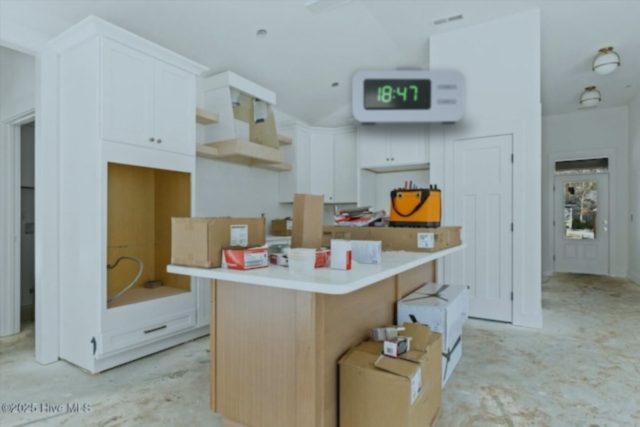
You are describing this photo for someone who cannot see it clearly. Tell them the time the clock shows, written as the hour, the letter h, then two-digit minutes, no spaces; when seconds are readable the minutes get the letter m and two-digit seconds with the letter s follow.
18h47
